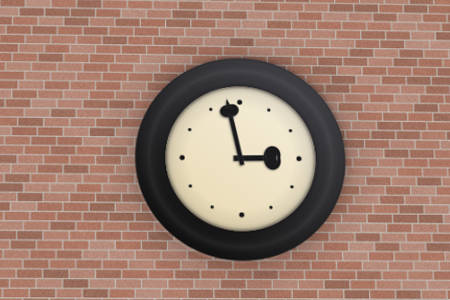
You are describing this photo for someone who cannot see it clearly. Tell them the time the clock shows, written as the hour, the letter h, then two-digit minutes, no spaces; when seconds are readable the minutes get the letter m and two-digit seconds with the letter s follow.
2h58
